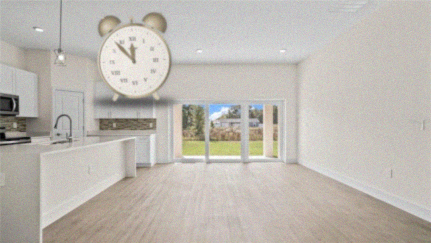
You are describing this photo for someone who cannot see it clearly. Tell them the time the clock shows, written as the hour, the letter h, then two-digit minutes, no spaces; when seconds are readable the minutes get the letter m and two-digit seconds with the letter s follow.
11h53
